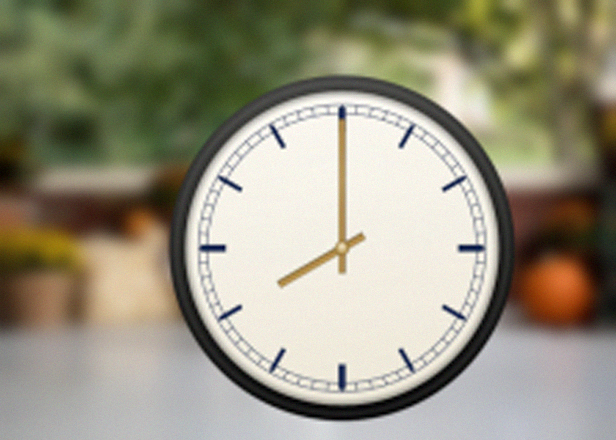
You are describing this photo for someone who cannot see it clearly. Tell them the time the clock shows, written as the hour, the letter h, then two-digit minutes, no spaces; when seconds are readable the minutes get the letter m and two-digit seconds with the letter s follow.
8h00
